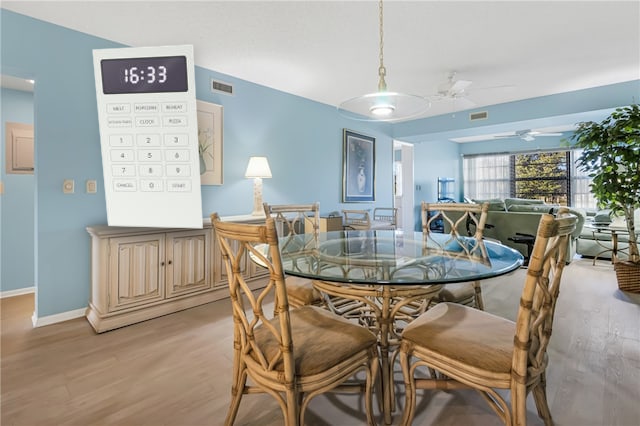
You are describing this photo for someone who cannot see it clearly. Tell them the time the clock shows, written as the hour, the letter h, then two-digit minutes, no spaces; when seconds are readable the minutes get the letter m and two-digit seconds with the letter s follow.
16h33
